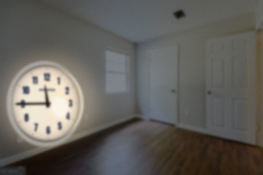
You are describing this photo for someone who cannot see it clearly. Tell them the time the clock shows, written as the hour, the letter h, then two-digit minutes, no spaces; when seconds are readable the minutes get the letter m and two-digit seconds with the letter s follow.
11h45
